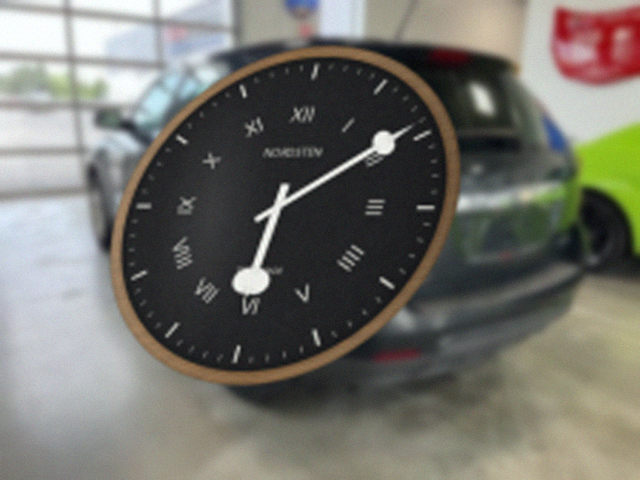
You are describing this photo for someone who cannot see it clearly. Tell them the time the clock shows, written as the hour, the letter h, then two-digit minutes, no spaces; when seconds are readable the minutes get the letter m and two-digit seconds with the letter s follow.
6h09
